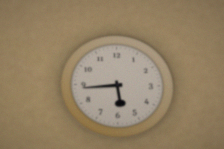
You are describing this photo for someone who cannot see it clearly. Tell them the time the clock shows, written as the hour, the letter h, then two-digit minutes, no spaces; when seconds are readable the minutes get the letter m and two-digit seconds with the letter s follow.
5h44
